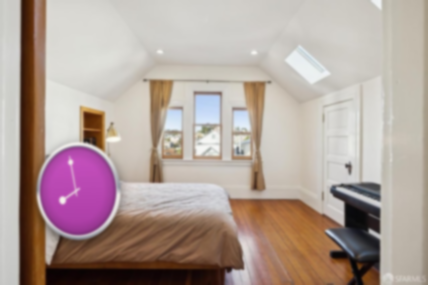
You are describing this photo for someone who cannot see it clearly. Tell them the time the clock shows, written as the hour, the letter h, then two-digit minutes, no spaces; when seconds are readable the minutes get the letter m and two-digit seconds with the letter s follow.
7h58
